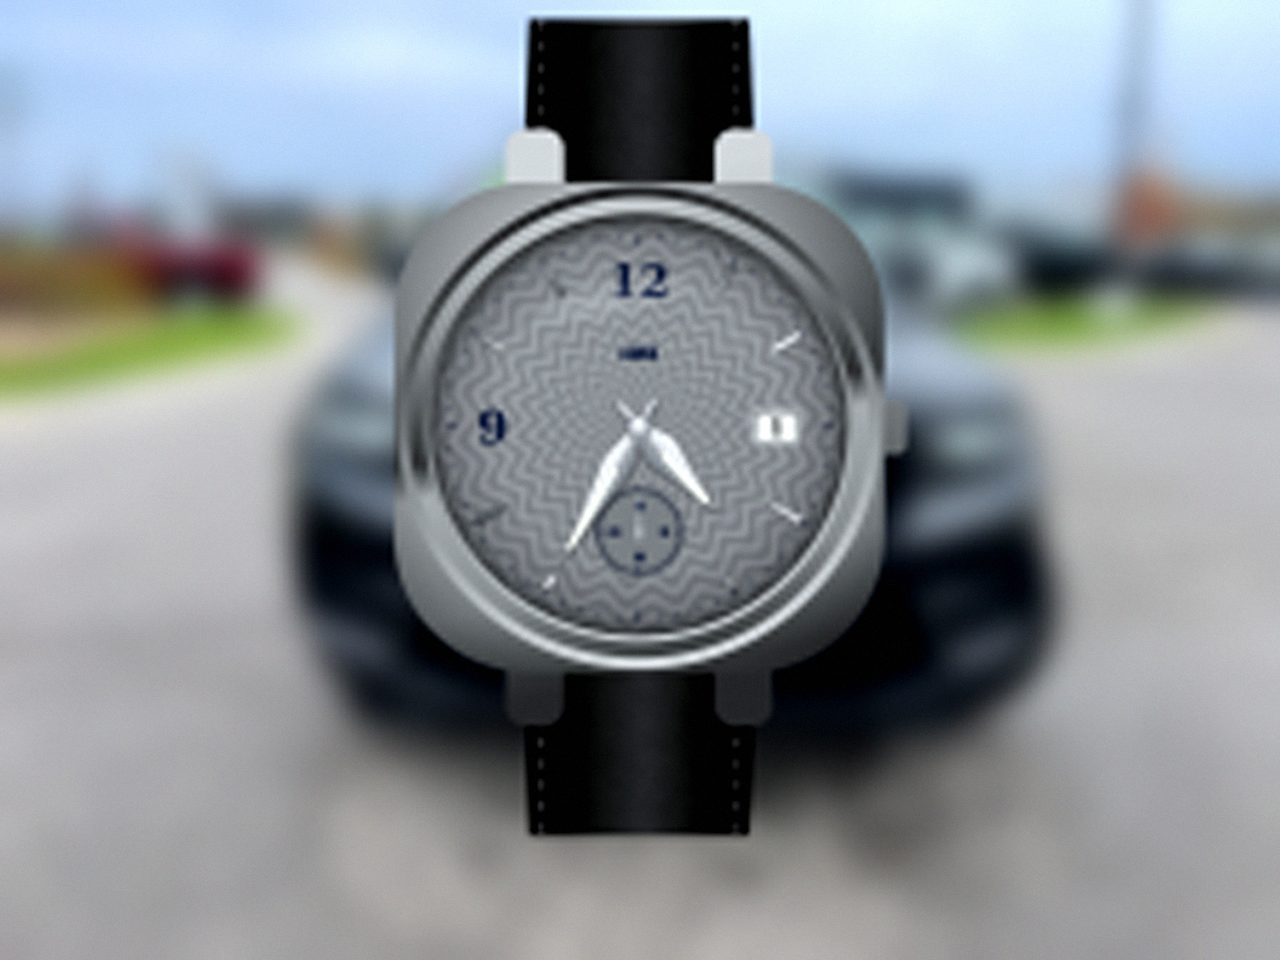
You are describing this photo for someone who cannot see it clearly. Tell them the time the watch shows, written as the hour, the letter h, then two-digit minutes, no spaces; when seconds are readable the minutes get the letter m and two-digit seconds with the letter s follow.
4h35
